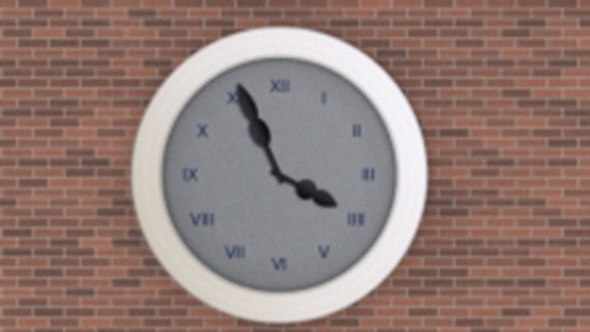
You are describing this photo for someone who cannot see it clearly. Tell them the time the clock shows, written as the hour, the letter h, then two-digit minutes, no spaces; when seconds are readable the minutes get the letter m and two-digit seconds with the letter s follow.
3h56
